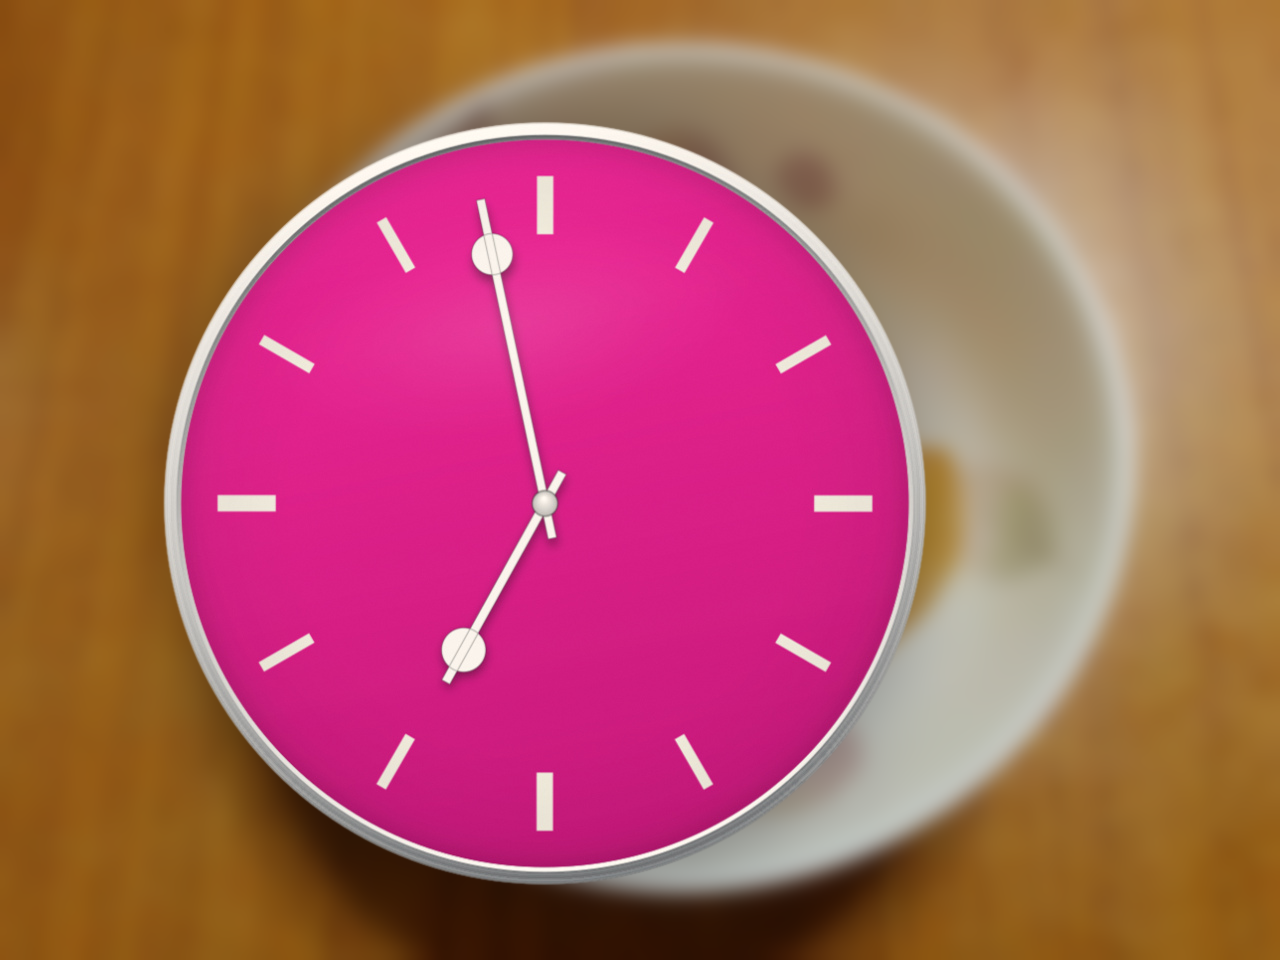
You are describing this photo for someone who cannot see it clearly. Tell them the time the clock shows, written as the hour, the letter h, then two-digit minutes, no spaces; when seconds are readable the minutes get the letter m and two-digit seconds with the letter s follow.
6h58
